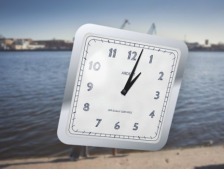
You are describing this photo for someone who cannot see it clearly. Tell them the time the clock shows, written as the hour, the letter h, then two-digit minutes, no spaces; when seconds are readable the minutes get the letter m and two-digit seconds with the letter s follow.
1h02
